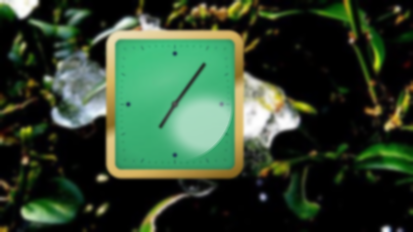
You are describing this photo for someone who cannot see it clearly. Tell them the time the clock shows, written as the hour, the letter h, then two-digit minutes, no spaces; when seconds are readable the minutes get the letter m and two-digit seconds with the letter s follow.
7h06
